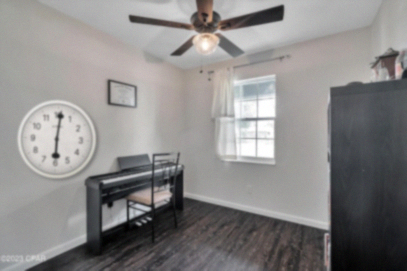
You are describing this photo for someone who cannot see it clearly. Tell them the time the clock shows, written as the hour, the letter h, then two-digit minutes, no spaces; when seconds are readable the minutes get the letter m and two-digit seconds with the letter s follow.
6h01
